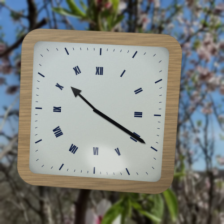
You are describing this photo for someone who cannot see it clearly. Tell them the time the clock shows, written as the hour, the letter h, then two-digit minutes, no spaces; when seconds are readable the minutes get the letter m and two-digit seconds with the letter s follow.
10h20
